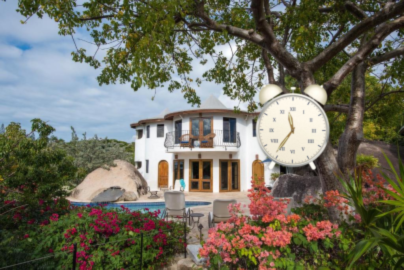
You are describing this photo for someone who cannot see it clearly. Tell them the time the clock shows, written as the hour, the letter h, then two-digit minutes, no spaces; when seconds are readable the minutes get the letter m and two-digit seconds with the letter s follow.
11h36
